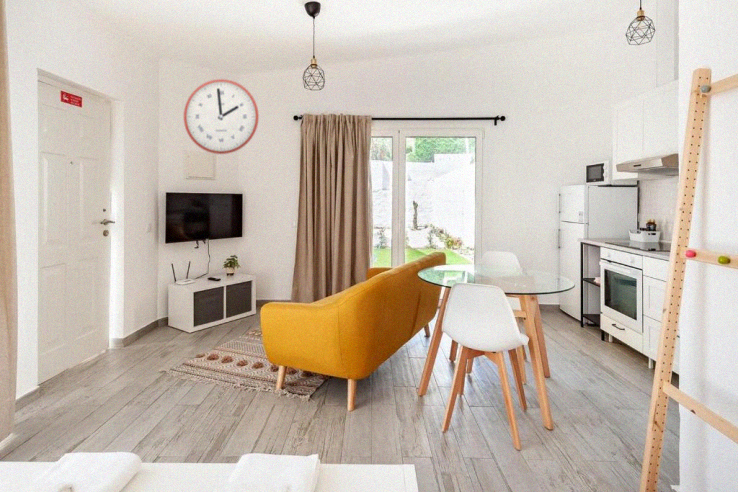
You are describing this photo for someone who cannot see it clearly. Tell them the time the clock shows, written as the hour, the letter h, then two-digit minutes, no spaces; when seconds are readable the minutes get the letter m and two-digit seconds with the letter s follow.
1h59
